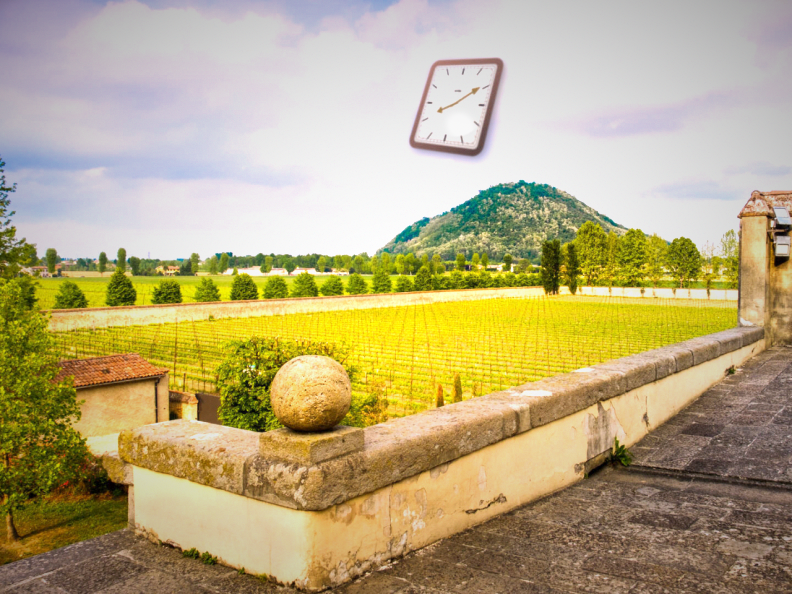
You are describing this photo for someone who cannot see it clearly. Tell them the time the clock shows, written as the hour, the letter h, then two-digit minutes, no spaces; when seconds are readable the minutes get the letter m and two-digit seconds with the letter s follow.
8h09
